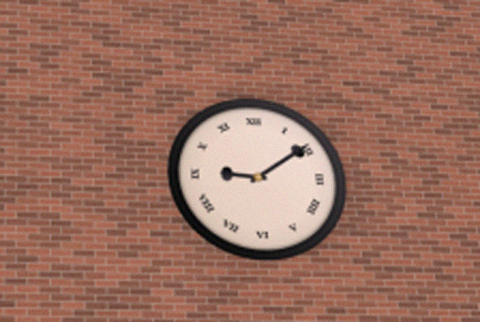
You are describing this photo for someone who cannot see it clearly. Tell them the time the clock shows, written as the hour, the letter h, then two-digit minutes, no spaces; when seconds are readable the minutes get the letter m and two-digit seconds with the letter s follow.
9h09
